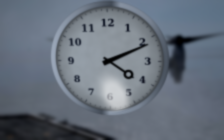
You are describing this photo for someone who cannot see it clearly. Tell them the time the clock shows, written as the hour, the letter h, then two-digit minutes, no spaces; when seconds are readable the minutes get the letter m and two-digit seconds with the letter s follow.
4h11
